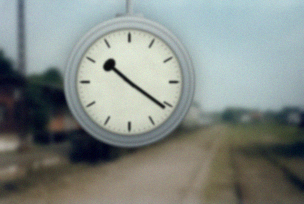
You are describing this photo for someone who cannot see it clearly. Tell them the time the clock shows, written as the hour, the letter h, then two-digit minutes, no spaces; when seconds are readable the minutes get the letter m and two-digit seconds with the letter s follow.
10h21
